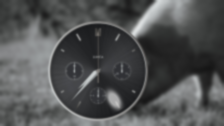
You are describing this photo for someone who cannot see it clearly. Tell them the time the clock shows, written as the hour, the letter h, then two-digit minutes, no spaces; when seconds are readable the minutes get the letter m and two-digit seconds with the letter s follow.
7h37
